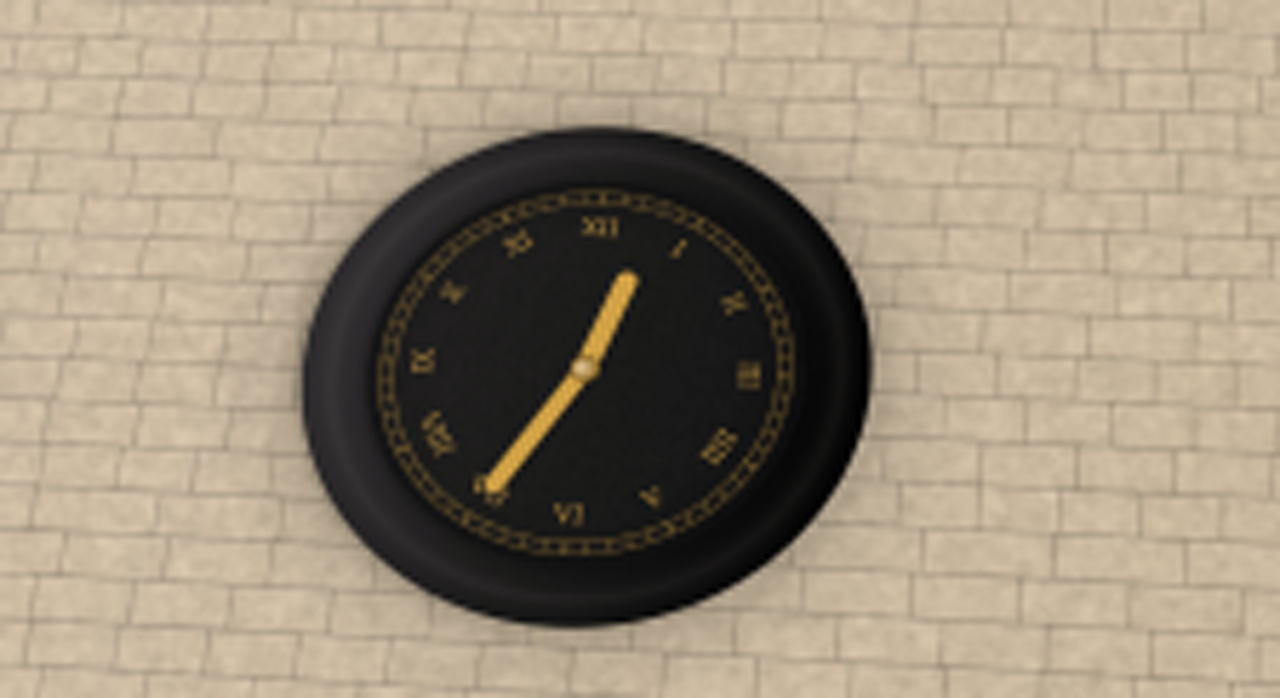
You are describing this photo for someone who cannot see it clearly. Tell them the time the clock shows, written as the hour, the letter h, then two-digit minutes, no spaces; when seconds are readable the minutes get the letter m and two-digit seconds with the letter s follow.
12h35
